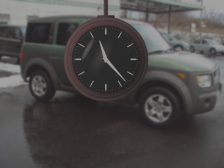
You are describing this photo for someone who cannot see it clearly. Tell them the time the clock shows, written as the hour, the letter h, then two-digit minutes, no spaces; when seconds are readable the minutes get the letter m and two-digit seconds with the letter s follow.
11h23
